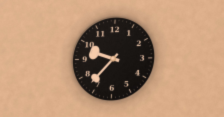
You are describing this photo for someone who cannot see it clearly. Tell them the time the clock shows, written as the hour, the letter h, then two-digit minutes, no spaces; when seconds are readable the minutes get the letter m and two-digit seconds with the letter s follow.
9h37
